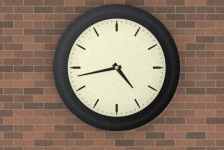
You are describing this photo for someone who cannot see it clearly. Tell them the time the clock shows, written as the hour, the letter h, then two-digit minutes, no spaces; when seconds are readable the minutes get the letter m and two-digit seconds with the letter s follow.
4h43
